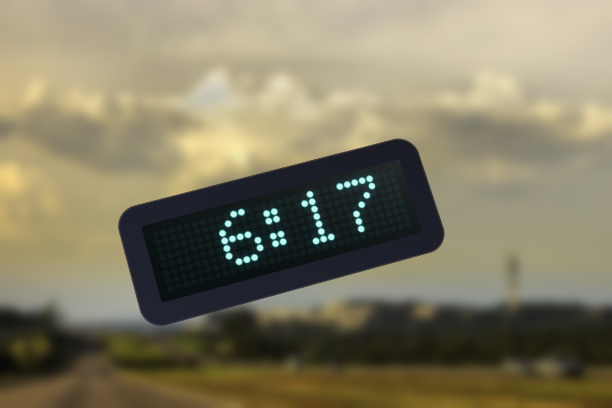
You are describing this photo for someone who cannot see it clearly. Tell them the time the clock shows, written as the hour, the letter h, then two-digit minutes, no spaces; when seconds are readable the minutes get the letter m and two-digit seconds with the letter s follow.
6h17
